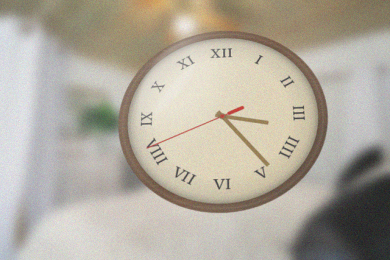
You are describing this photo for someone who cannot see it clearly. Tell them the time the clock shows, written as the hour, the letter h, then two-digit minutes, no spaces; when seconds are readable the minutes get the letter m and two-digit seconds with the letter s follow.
3h23m41s
